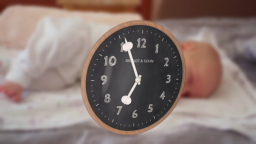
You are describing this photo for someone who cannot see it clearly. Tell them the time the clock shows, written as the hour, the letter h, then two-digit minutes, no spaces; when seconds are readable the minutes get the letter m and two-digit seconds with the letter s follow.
6h56
